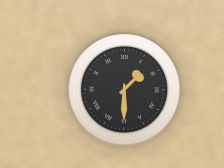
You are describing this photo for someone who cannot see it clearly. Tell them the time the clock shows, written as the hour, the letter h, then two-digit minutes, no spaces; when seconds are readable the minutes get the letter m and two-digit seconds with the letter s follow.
1h30
